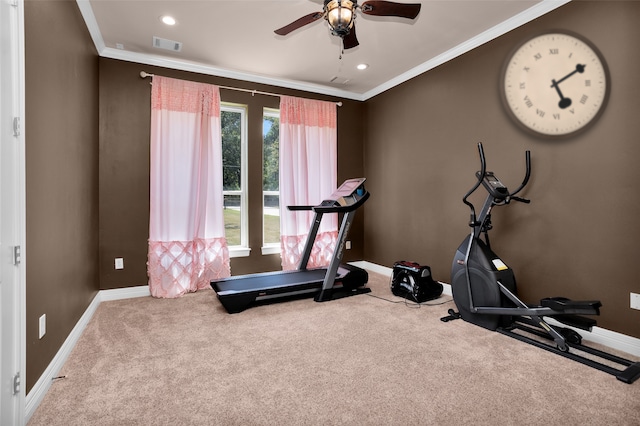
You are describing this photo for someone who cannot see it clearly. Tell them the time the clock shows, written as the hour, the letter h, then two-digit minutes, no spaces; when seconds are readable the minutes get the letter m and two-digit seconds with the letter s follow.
5h10
